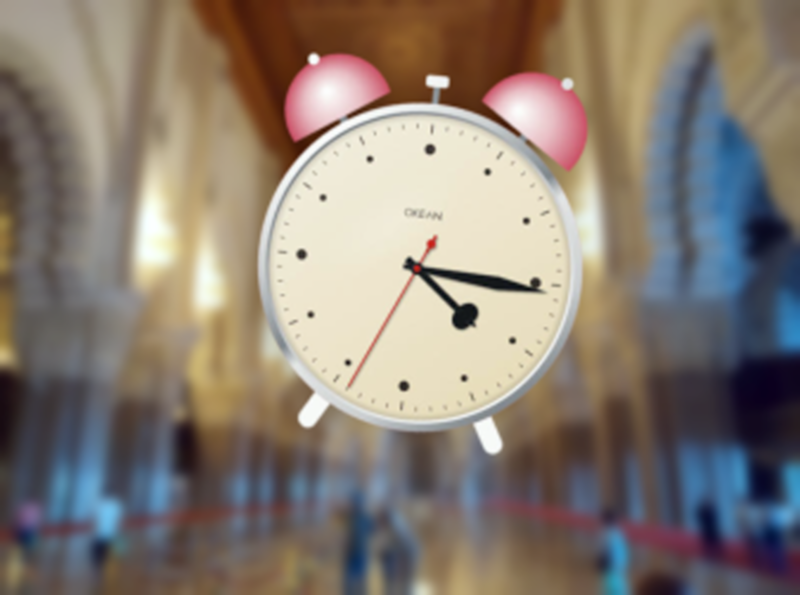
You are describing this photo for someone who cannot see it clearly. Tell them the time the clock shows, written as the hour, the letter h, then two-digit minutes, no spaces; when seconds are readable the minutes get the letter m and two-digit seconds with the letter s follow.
4h15m34s
